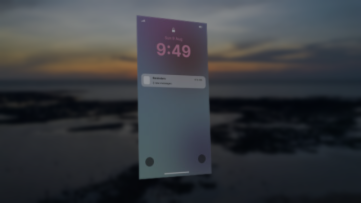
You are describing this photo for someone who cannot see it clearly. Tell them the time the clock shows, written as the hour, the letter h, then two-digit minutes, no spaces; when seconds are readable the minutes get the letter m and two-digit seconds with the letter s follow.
9h49
